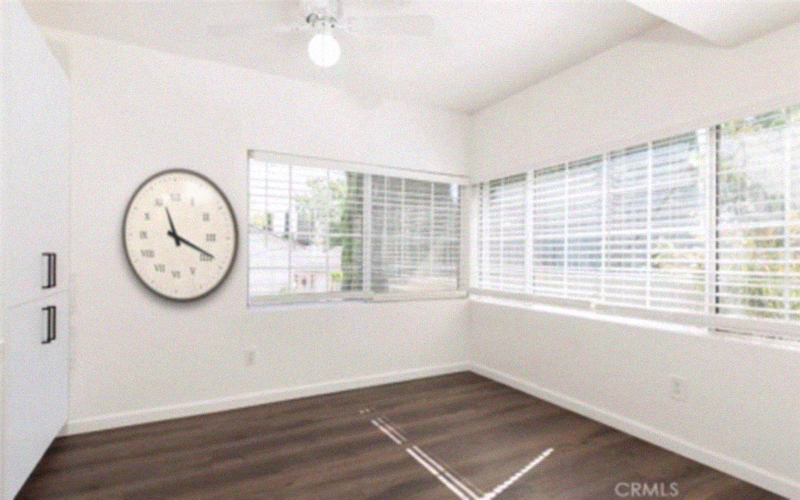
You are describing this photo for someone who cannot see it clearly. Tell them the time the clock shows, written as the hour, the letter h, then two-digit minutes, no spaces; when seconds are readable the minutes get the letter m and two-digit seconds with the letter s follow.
11h19
